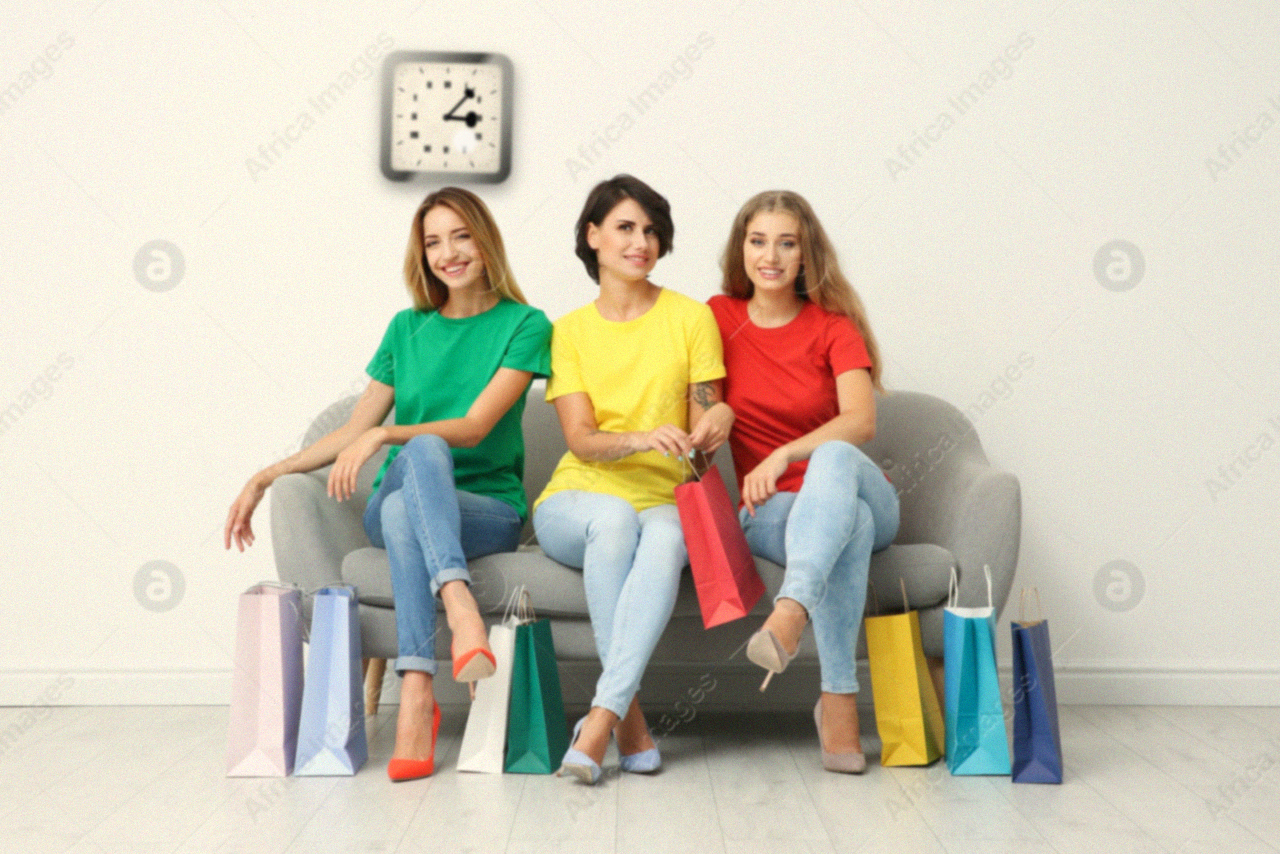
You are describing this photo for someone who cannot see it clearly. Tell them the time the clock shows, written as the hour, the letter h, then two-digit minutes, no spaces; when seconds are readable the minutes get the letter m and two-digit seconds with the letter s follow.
3h07
